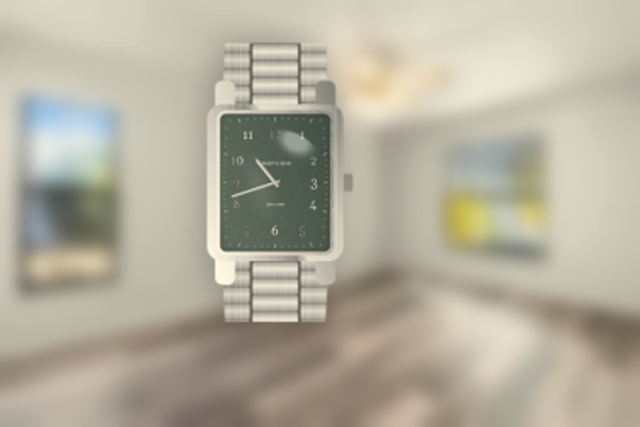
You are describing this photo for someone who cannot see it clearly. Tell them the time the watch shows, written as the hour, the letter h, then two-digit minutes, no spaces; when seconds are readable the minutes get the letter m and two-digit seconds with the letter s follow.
10h42
